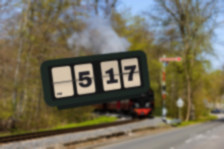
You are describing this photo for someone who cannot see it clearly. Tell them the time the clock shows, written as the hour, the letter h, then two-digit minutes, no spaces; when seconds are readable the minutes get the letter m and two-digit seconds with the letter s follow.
5h17
